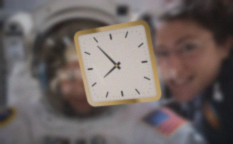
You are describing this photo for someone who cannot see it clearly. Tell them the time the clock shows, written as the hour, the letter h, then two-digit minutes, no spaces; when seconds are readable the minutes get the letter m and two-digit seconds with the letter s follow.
7h54
